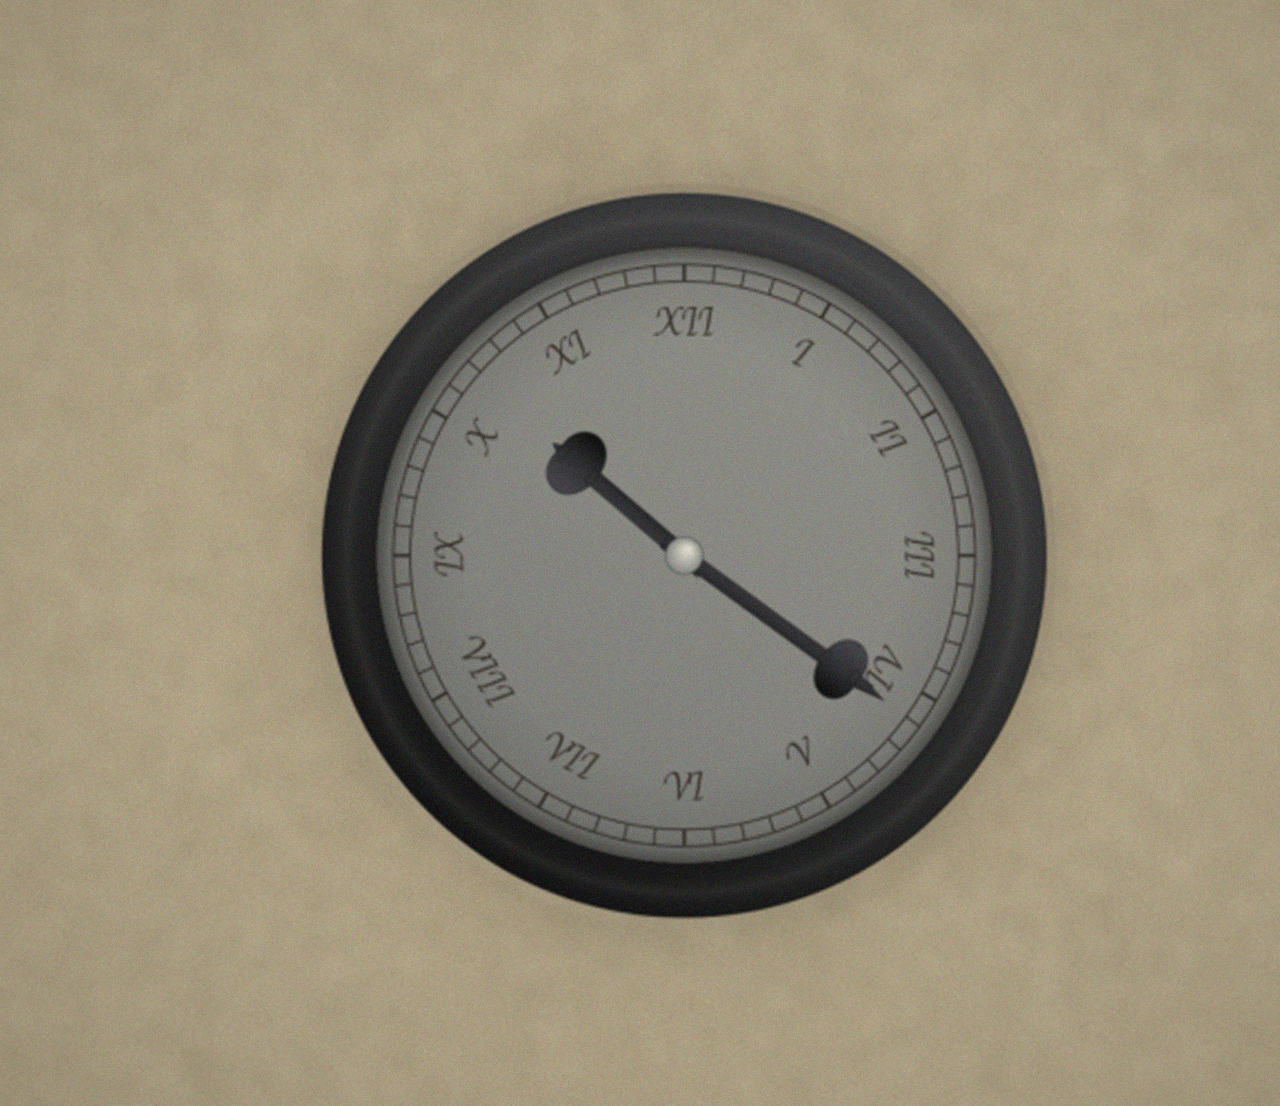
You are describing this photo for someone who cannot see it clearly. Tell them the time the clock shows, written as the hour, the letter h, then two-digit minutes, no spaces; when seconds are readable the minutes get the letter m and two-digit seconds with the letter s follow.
10h21
